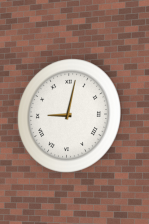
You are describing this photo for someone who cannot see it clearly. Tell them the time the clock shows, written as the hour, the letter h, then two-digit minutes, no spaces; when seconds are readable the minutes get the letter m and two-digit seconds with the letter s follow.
9h02
